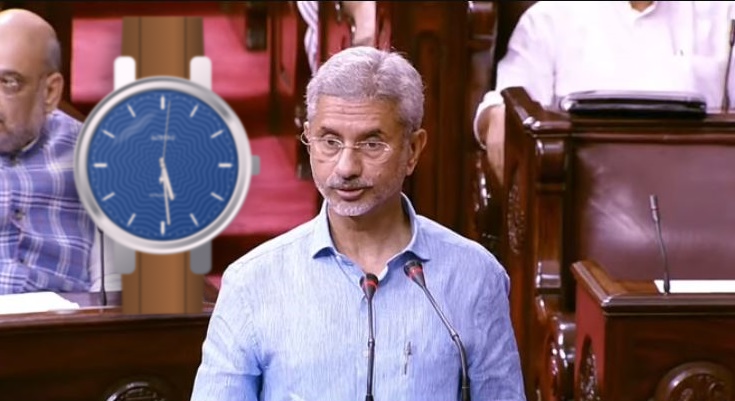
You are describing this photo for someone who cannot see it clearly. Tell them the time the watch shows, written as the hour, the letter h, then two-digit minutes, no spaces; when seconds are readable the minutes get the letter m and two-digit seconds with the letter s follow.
5h29m01s
